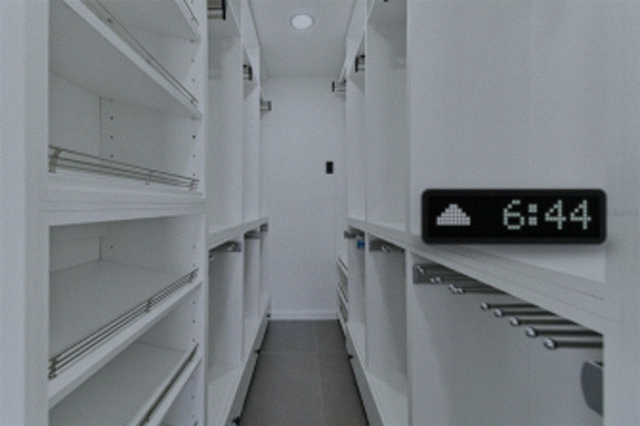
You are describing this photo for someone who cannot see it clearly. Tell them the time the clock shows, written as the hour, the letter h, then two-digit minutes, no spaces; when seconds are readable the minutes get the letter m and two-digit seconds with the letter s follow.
6h44
